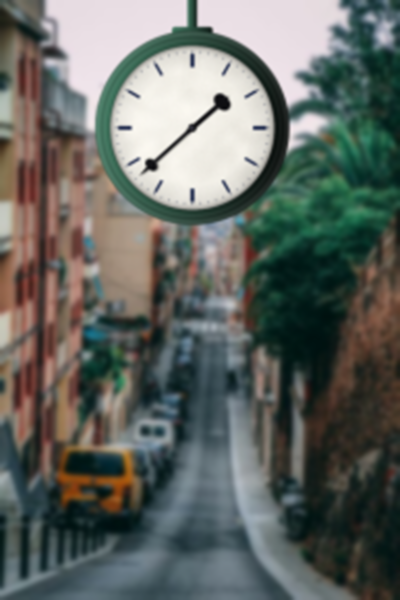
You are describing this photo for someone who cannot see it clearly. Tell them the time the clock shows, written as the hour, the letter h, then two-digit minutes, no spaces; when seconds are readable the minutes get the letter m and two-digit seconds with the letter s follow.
1h38
